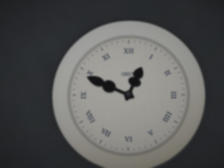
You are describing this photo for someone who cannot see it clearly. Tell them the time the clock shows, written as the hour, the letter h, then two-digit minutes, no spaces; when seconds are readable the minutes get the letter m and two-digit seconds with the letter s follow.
12h49
